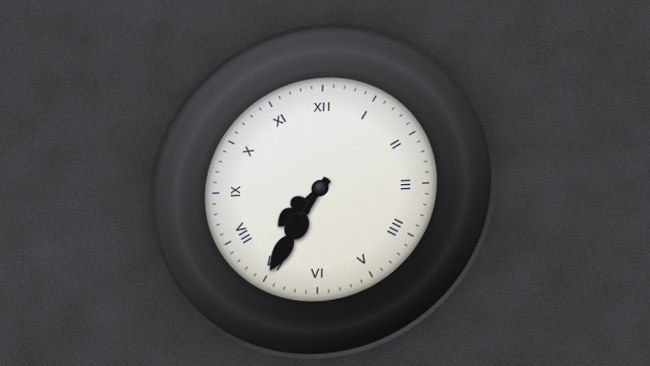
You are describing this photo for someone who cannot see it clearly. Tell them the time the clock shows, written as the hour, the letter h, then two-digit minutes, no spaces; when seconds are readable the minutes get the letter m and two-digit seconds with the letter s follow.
7h35
